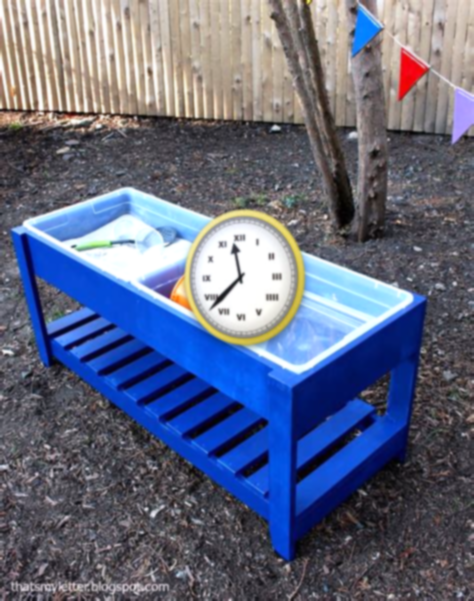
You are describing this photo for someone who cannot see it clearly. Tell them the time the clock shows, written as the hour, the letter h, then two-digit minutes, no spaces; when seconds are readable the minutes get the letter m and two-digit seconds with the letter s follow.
11h38
